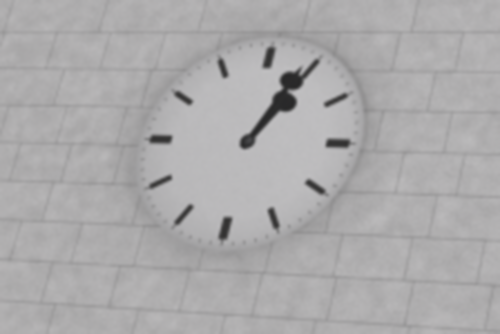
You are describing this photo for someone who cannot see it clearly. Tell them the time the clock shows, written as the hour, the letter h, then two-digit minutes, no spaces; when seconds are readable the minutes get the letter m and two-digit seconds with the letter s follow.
1h04
